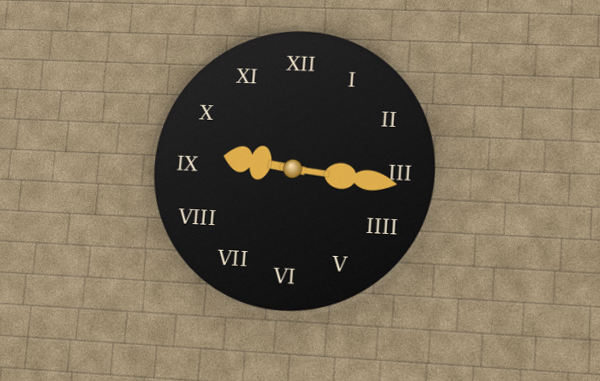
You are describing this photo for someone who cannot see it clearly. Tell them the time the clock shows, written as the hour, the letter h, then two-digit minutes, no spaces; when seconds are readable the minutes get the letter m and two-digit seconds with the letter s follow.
9h16
